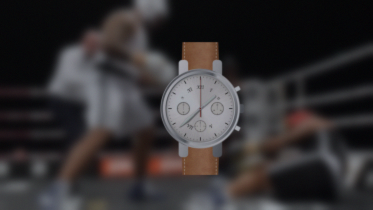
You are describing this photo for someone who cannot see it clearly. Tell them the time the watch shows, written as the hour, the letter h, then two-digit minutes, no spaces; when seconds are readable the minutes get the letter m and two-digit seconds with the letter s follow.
1h38
